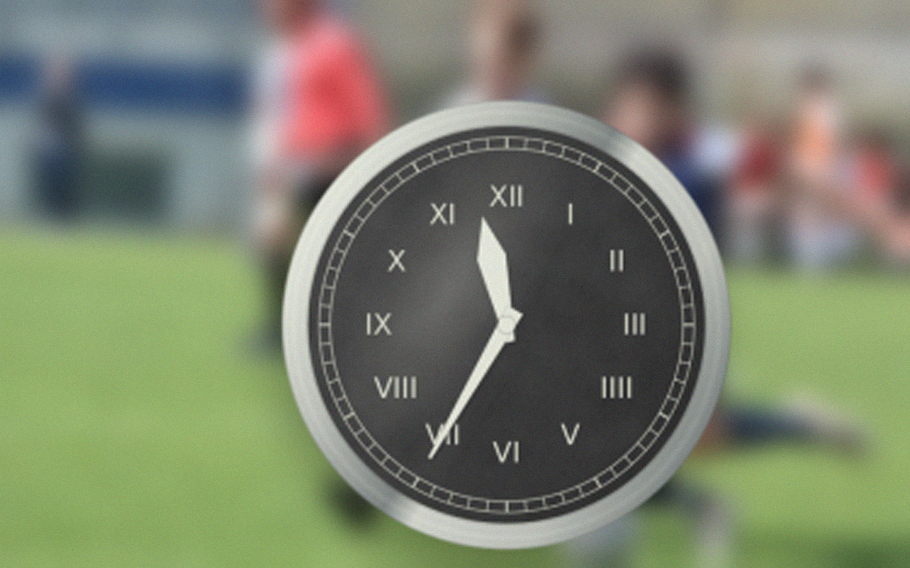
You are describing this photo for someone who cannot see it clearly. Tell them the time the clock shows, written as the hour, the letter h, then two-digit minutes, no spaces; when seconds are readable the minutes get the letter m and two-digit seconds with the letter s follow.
11h35
